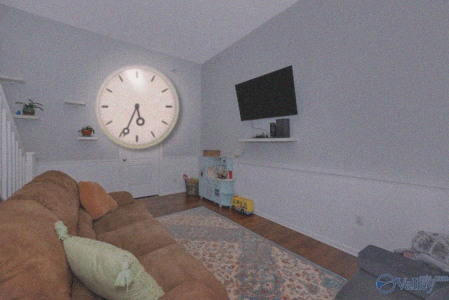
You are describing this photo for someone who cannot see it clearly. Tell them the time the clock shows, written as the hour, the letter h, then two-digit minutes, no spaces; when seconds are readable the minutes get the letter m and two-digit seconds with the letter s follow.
5h34
